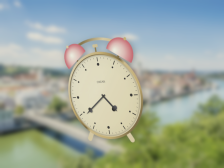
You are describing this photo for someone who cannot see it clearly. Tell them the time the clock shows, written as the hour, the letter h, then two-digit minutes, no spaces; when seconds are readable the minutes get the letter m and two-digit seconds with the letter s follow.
4h39
